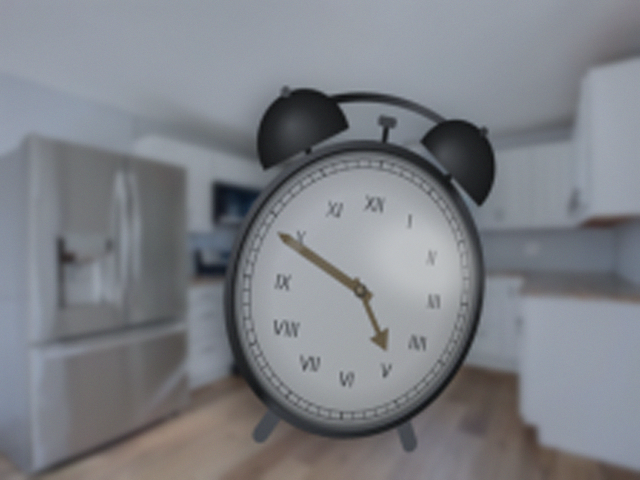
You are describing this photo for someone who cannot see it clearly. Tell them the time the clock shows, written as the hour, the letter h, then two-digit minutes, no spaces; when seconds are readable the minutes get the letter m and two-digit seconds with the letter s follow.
4h49
